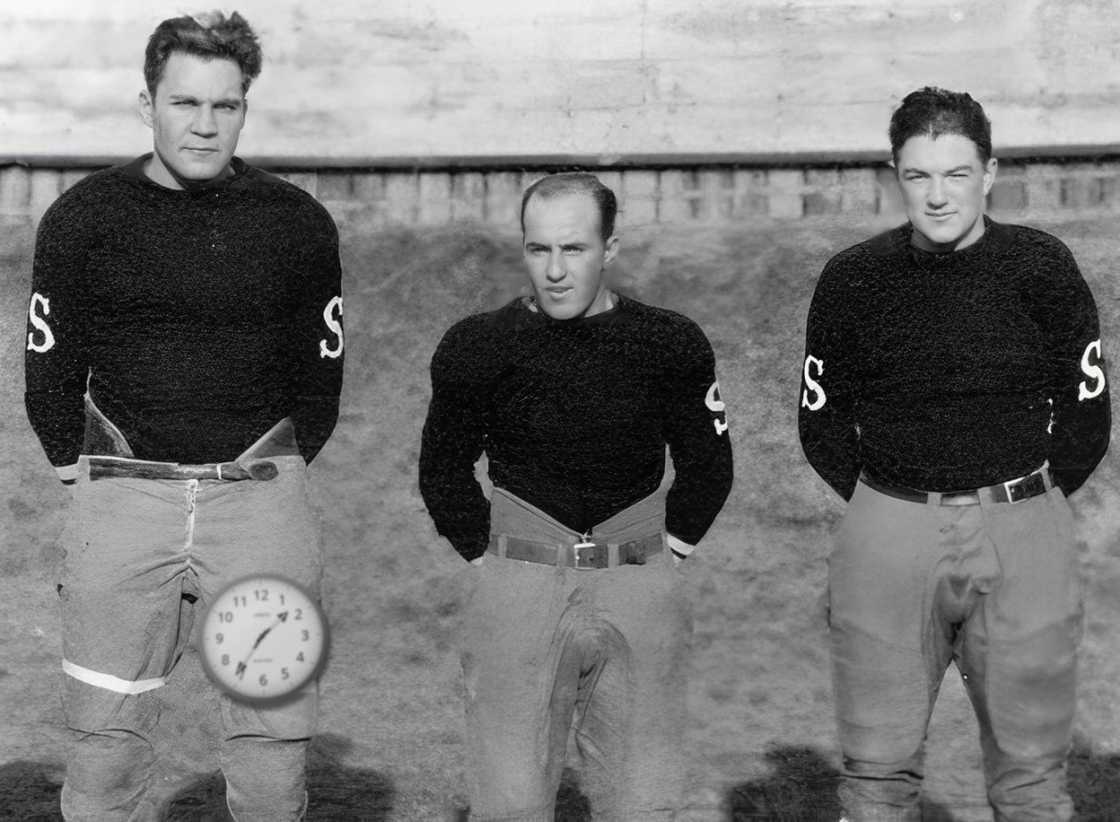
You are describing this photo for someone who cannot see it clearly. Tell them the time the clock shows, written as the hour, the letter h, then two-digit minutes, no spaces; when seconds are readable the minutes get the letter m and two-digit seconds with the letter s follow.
1h36
